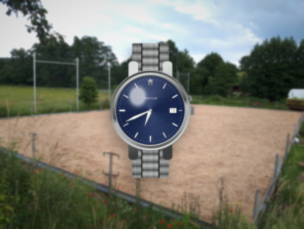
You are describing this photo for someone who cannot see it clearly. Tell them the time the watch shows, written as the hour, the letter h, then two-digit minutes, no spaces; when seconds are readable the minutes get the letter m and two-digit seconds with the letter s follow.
6h41
